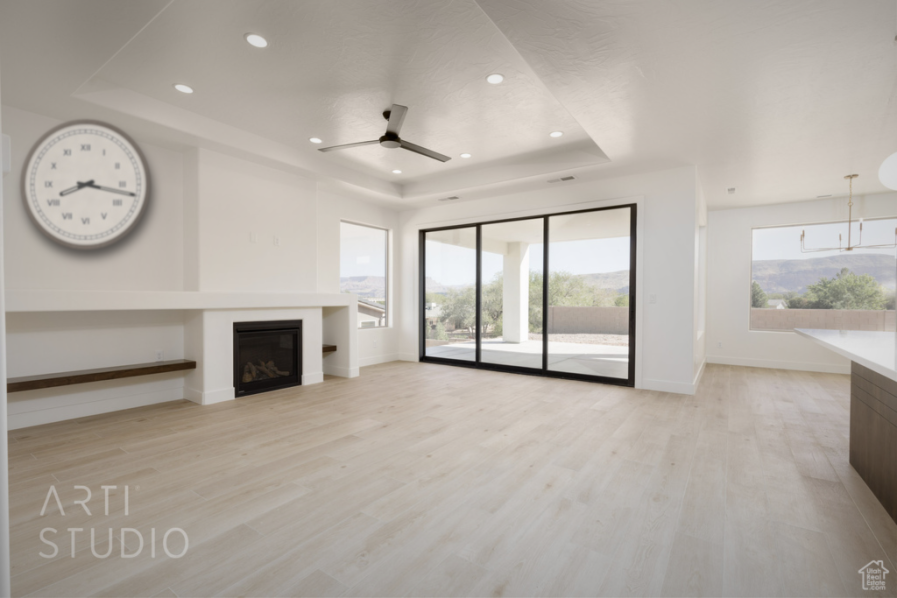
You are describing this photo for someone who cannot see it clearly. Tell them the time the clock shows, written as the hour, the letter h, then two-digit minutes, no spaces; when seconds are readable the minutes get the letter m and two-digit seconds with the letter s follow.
8h17
